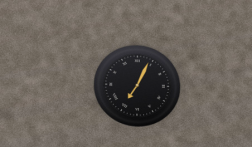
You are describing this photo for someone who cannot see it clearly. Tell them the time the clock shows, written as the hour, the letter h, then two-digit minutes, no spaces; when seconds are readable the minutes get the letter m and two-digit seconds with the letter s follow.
7h04
